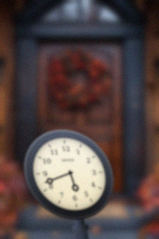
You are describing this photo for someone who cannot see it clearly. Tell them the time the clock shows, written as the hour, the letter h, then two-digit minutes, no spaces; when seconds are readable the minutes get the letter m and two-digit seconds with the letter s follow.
5h42
